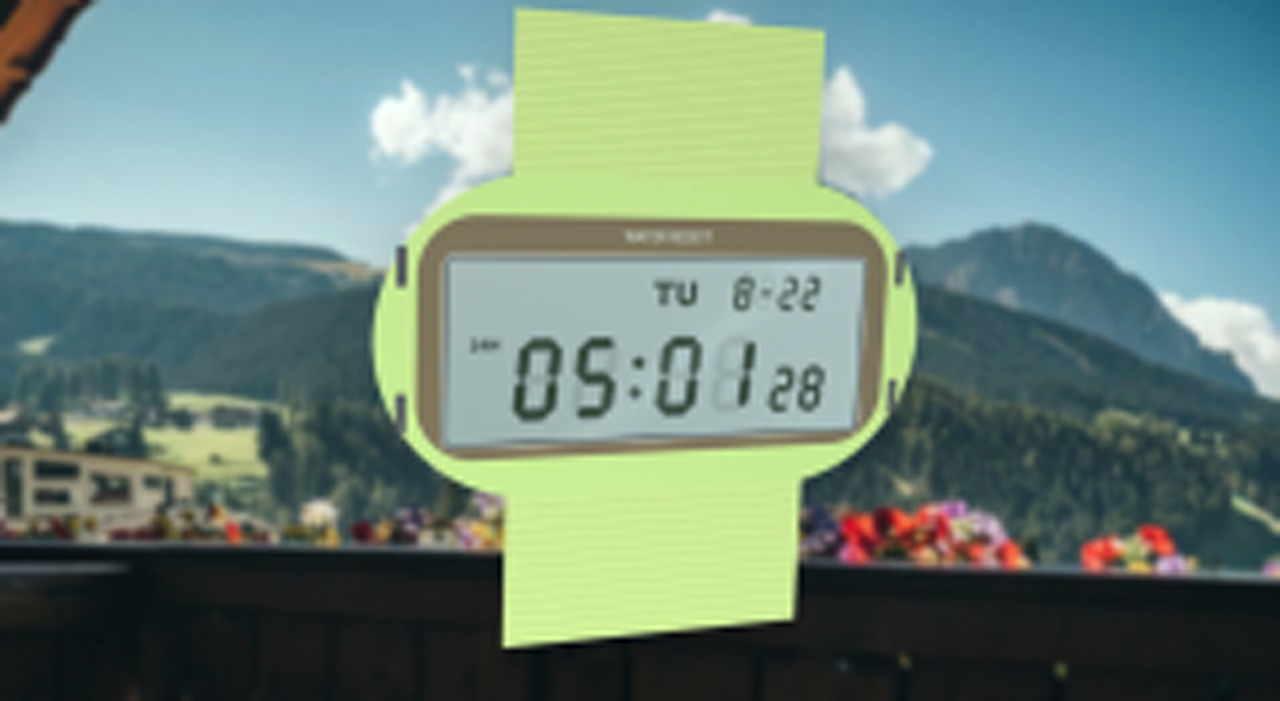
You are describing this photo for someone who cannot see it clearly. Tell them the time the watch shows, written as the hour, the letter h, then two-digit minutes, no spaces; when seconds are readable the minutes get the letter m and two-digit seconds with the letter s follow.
5h01m28s
